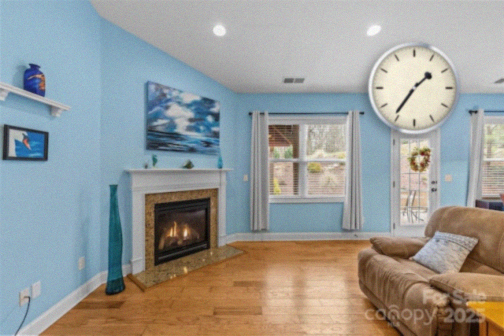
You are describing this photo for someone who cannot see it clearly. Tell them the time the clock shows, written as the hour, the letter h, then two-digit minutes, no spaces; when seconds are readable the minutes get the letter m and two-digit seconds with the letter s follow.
1h36
